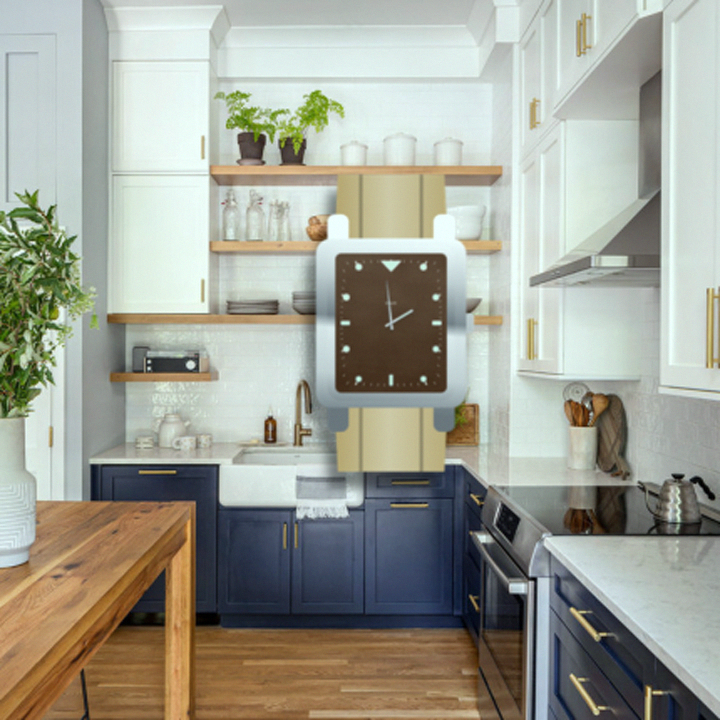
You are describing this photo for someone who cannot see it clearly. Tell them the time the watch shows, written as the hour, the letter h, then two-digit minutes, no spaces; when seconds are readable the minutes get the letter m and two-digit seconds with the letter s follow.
1h59
